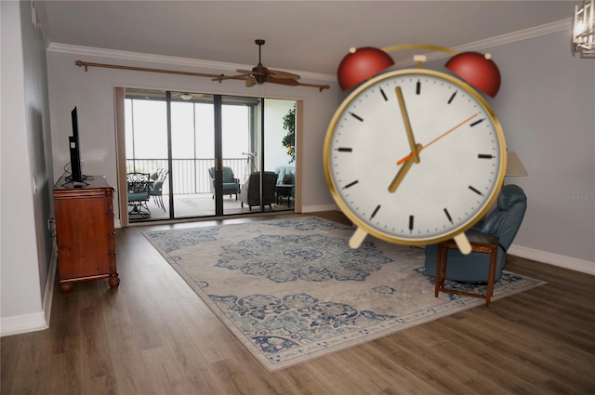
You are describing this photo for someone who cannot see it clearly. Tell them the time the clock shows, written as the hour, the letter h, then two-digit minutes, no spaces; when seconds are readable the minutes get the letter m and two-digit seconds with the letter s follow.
6h57m09s
